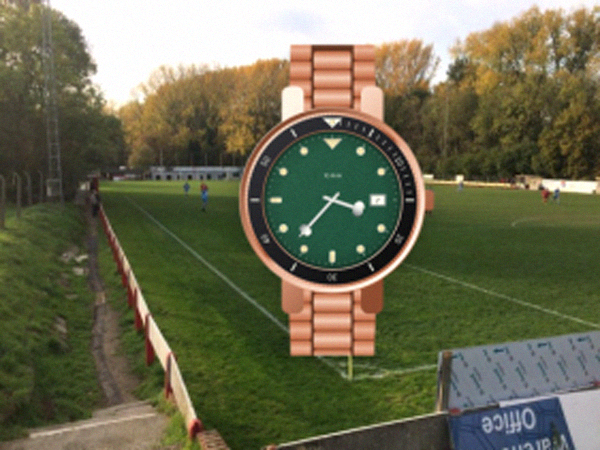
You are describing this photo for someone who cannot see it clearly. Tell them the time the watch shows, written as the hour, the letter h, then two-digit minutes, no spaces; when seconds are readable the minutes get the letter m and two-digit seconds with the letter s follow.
3h37
